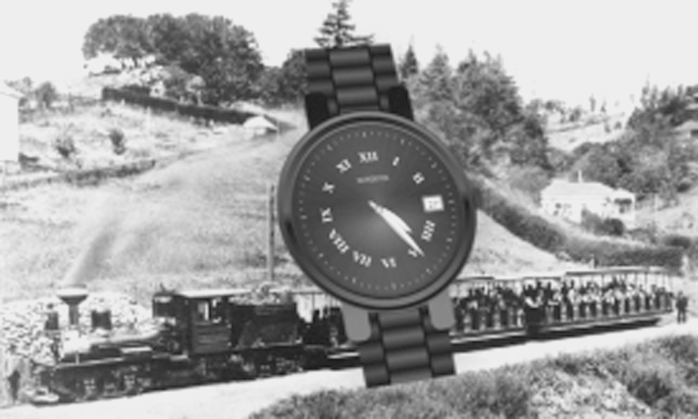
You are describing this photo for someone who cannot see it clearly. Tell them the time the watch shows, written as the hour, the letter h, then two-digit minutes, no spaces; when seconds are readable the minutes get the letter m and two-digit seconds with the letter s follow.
4h24
